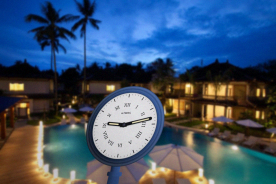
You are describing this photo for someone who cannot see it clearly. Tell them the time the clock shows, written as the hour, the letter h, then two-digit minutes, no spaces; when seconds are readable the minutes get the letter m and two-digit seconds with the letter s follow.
9h13
